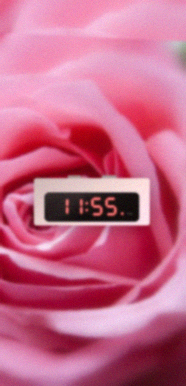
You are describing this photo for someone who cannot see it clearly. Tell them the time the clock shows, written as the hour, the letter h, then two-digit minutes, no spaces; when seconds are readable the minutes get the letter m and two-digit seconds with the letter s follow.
11h55
